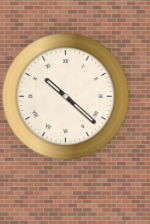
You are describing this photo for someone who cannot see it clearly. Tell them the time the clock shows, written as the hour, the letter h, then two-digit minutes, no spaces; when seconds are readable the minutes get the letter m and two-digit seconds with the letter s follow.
10h22
